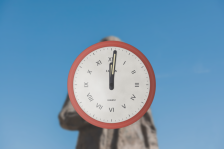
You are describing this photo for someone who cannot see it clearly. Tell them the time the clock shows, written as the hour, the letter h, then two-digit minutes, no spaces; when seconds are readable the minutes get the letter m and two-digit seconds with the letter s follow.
12h01
